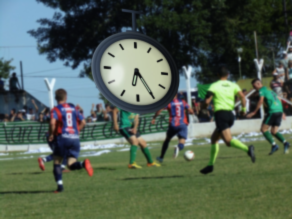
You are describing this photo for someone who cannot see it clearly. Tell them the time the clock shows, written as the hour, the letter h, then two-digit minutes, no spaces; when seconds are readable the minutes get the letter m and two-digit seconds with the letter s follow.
6h25
